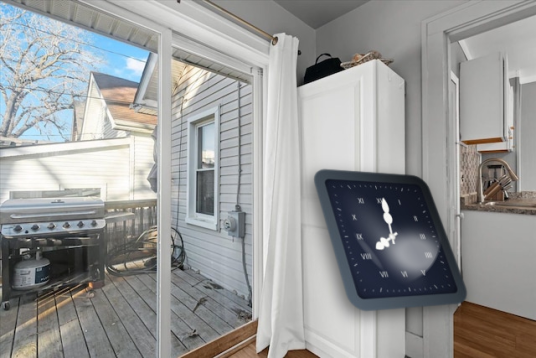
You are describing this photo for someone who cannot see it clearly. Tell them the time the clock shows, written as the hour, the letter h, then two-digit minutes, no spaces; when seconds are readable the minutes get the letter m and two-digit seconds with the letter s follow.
8h01
